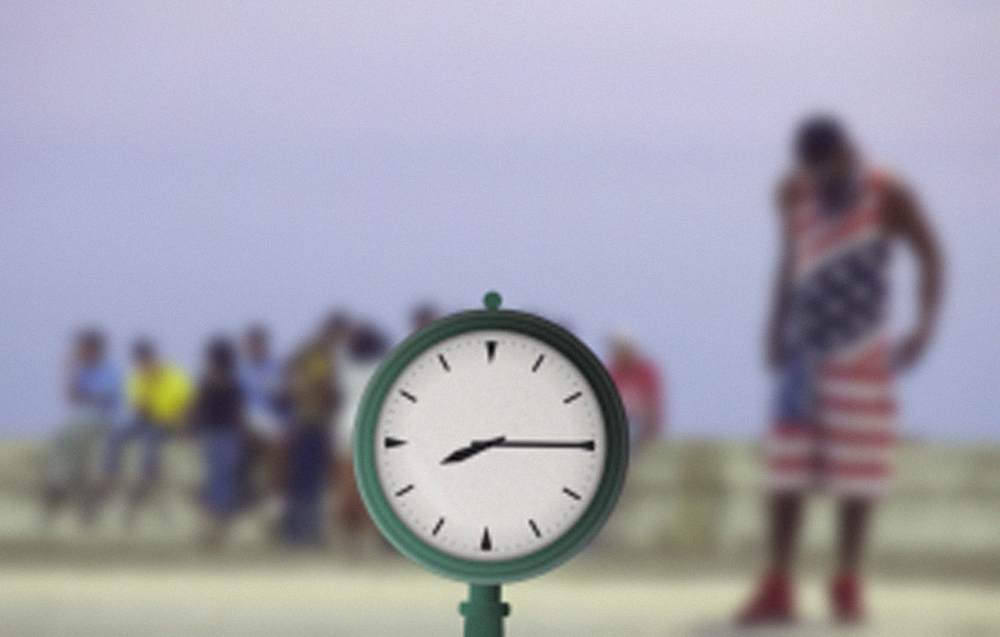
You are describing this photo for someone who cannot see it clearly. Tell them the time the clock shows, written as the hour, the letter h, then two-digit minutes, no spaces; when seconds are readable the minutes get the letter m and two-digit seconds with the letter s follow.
8h15
